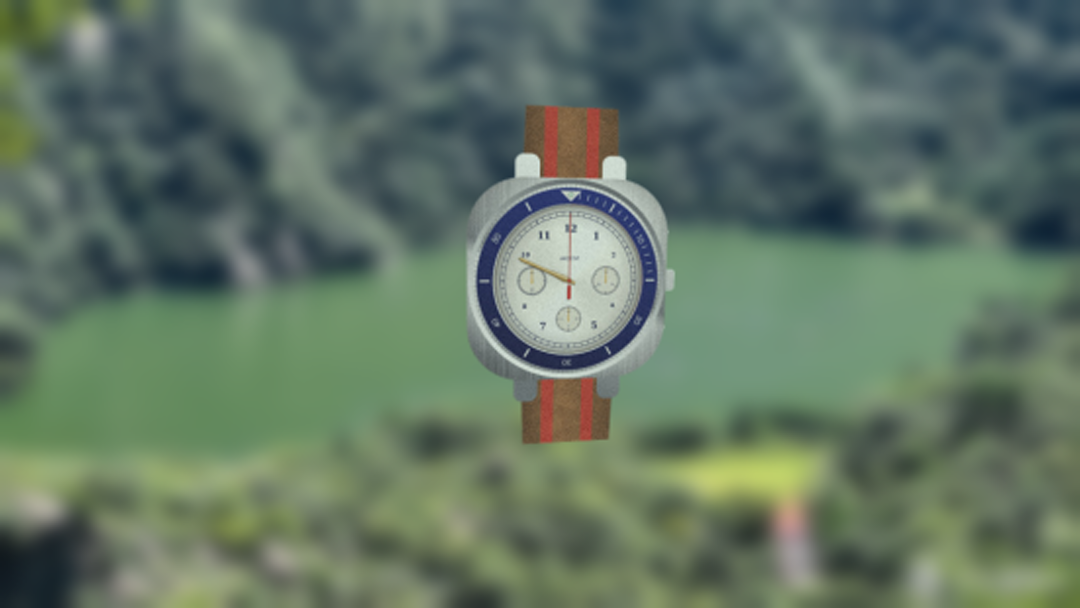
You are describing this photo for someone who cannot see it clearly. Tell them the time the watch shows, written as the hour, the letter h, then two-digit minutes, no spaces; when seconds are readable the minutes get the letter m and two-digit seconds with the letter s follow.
9h49
